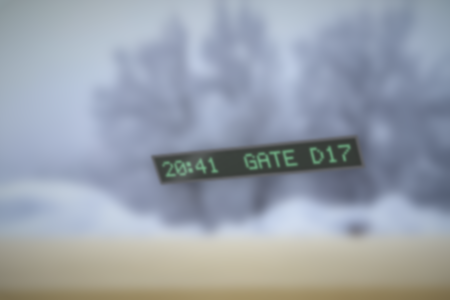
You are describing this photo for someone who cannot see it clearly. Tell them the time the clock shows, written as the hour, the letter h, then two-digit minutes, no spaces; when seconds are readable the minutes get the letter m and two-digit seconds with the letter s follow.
20h41
